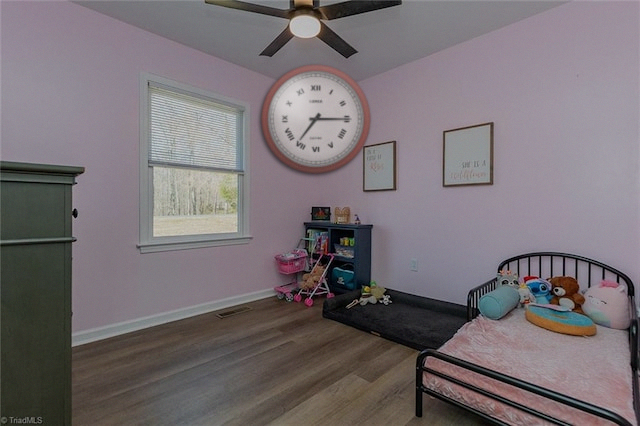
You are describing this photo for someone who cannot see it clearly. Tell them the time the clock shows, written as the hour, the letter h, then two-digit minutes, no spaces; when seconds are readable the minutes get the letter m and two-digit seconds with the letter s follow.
7h15
